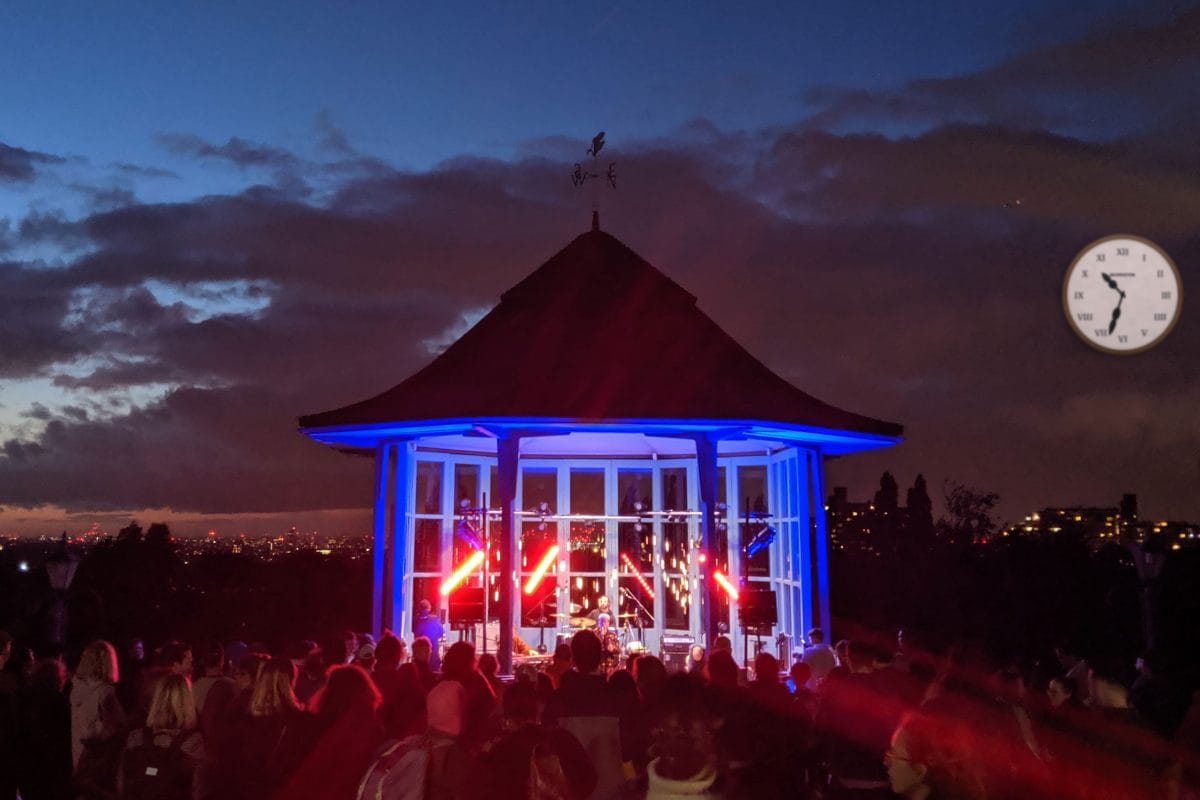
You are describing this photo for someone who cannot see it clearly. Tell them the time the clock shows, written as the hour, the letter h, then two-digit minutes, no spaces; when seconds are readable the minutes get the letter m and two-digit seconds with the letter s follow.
10h33
